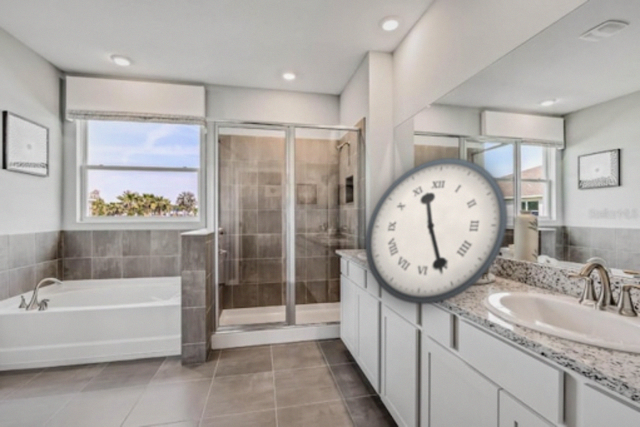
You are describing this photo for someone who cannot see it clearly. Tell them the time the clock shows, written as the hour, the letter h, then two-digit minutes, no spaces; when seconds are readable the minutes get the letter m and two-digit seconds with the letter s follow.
11h26
